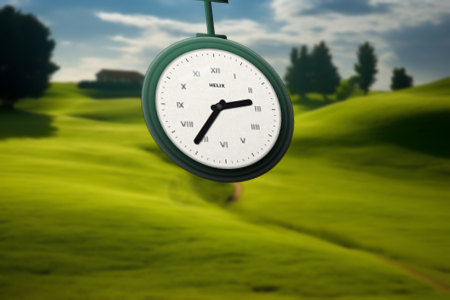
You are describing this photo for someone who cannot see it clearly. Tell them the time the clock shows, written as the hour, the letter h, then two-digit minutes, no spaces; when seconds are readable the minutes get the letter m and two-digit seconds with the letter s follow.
2h36
